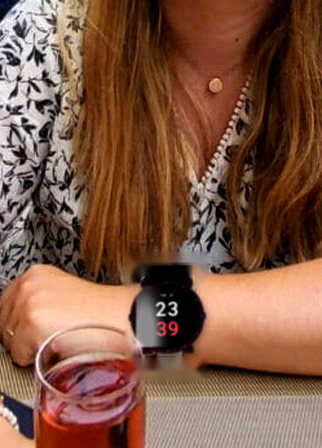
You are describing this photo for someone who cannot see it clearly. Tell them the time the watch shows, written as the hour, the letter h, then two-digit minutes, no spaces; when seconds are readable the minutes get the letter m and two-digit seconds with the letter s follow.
23h39
